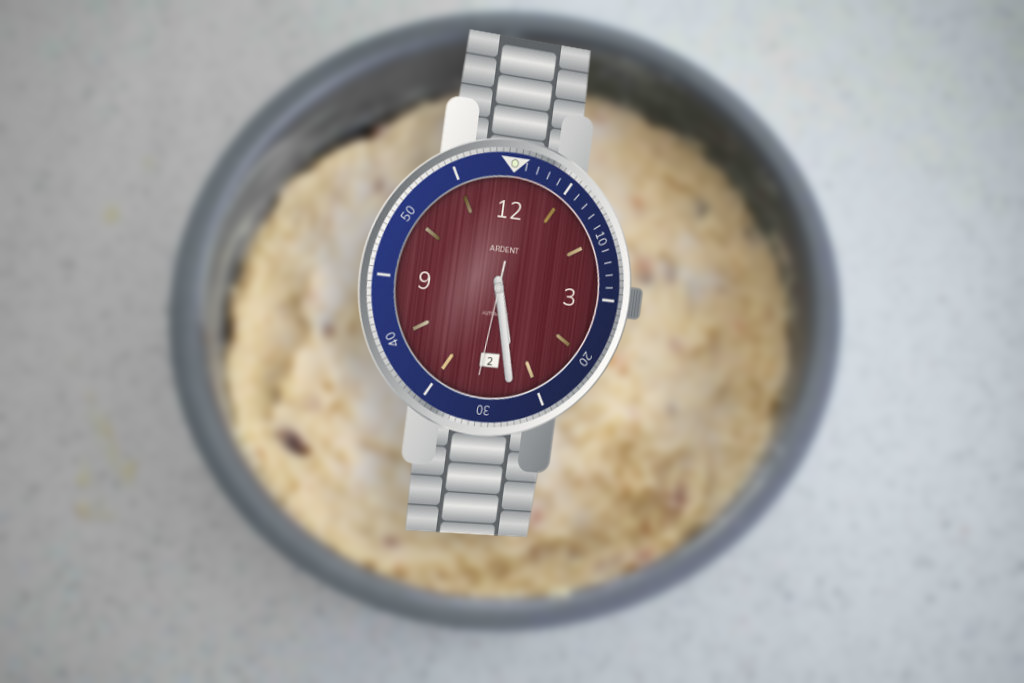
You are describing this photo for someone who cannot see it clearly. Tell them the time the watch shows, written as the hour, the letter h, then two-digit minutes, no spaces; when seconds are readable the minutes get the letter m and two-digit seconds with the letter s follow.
5h27m31s
